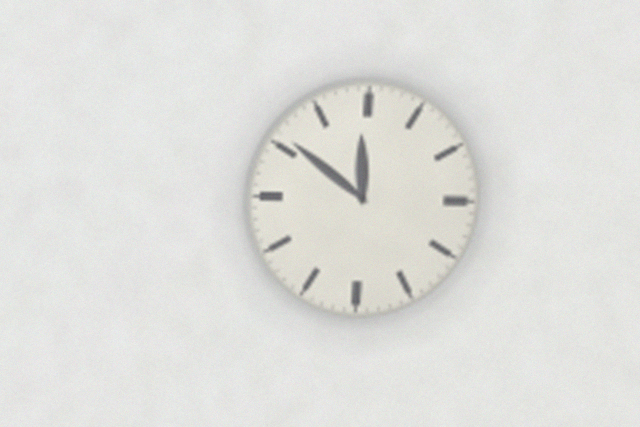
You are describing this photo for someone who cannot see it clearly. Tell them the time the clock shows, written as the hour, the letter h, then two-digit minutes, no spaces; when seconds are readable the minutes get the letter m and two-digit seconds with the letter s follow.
11h51
